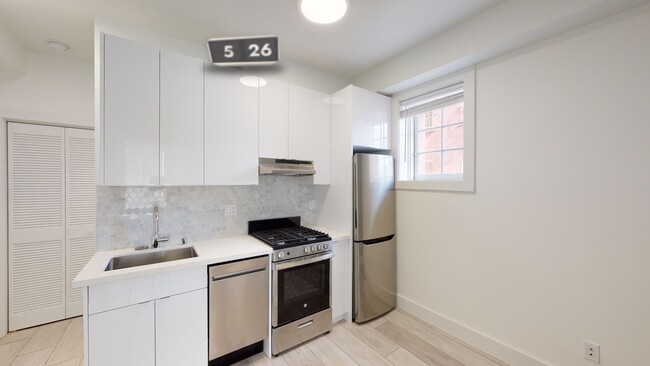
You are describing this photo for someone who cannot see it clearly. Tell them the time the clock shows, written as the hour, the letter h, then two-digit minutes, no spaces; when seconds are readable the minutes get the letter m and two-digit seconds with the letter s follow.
5h26
